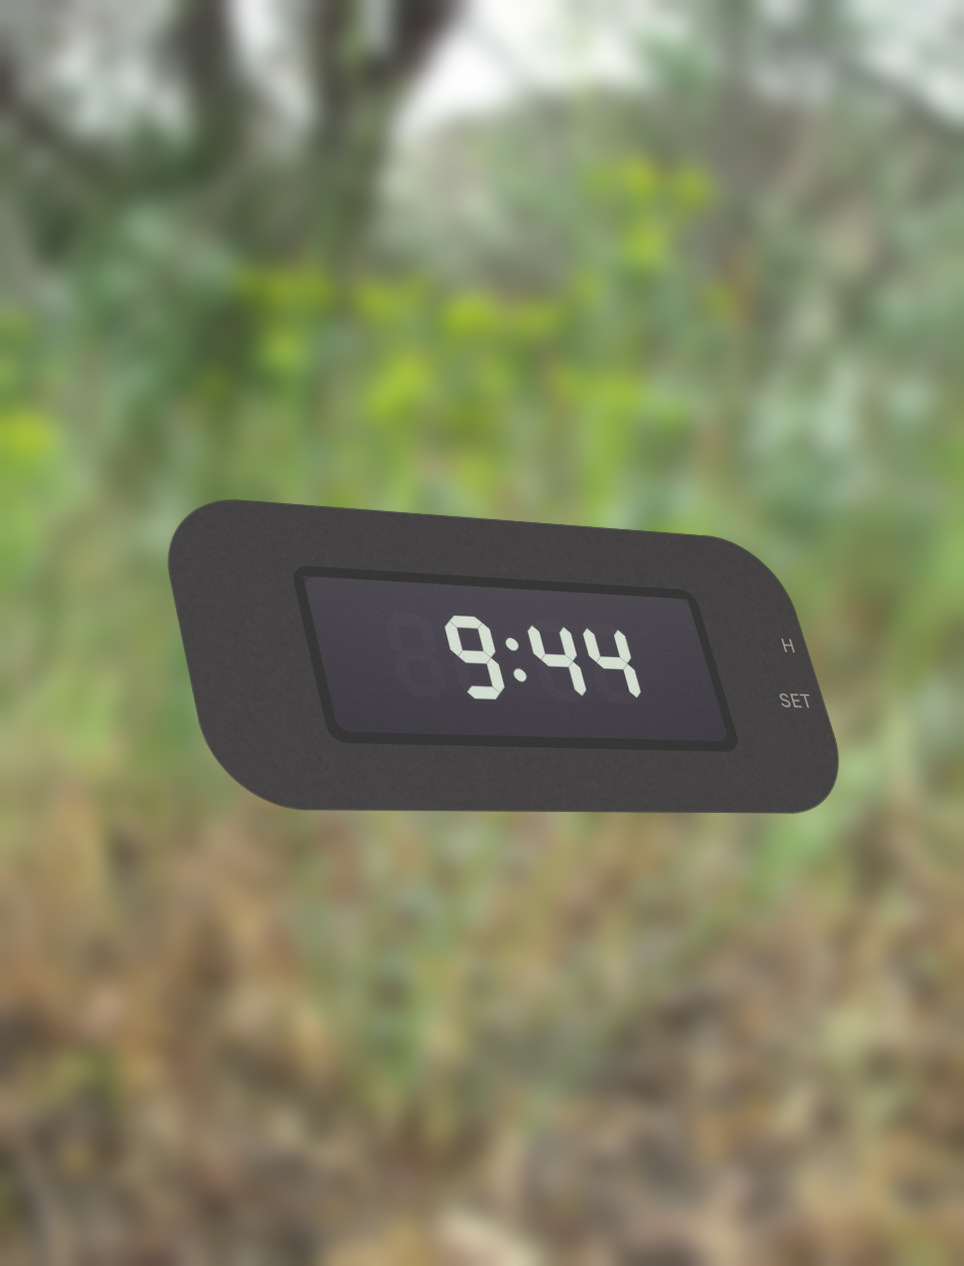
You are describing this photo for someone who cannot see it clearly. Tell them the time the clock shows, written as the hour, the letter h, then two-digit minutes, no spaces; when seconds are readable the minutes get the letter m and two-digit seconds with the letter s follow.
9h44
